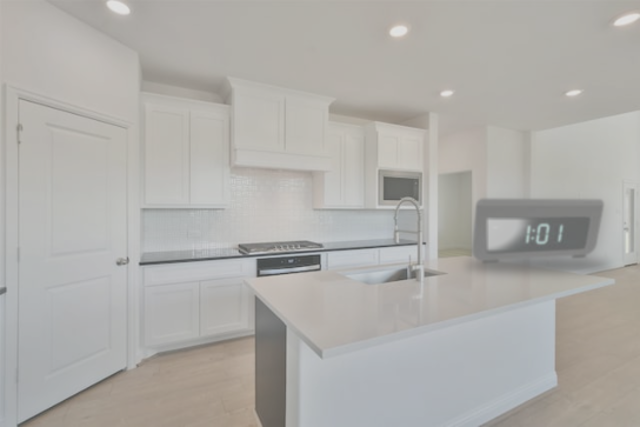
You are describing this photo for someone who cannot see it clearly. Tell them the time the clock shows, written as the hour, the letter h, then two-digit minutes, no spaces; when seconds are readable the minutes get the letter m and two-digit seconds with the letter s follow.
1h01
